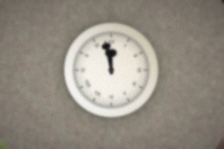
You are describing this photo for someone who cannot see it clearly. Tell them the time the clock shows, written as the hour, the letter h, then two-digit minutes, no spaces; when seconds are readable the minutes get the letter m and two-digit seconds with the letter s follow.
11h58
